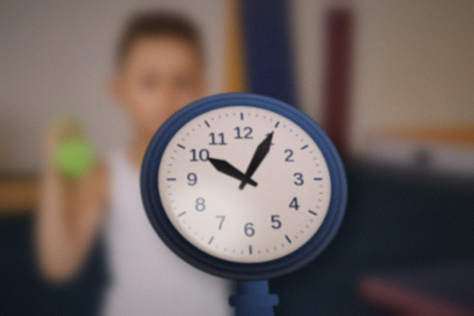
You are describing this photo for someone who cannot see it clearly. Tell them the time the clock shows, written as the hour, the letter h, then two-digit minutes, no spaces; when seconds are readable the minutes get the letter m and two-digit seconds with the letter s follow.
10h05
